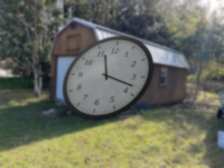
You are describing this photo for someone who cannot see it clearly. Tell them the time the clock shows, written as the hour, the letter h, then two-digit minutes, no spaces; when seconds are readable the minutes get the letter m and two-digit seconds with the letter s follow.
11h18
